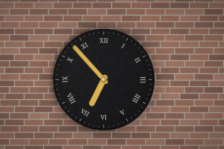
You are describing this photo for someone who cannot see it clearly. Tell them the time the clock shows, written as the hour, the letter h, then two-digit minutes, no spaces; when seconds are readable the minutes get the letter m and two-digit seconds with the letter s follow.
6h53
